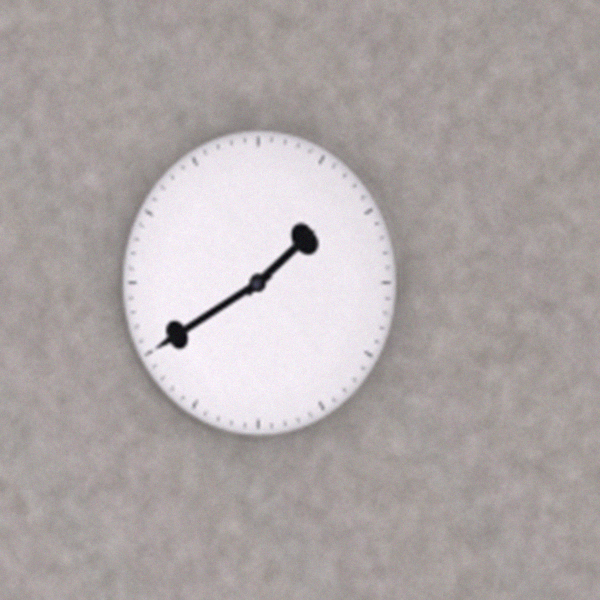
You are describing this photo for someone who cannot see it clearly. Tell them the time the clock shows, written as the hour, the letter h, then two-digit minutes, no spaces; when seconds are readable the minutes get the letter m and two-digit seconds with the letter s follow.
1h40
